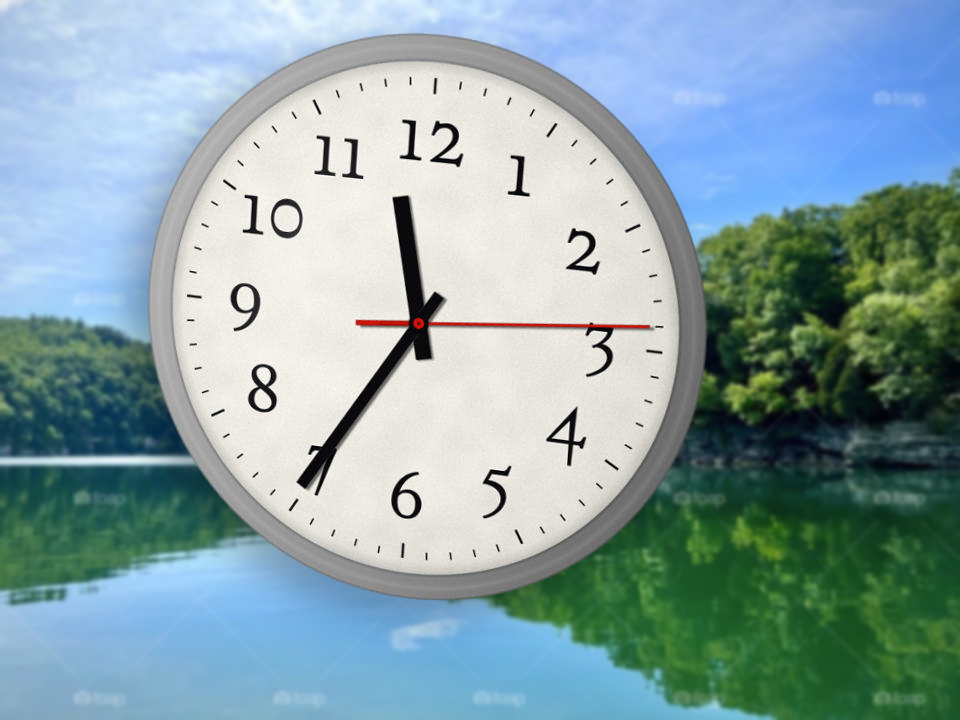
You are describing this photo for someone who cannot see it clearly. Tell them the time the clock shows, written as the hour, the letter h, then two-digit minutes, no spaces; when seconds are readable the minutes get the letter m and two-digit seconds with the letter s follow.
11h35m14s
